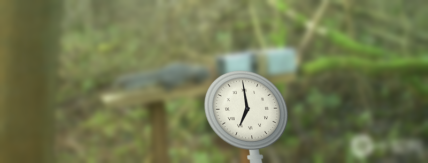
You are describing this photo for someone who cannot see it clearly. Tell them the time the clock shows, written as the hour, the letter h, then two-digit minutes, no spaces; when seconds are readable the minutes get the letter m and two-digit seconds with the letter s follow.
7h00
